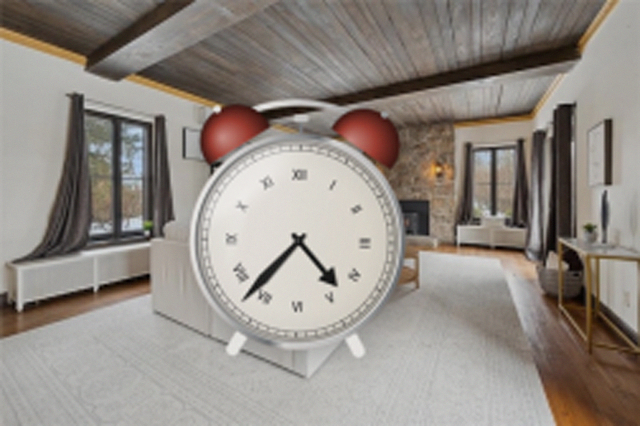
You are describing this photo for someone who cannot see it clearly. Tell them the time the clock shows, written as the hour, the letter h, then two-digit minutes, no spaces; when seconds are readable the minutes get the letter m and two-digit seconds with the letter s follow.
4h37
